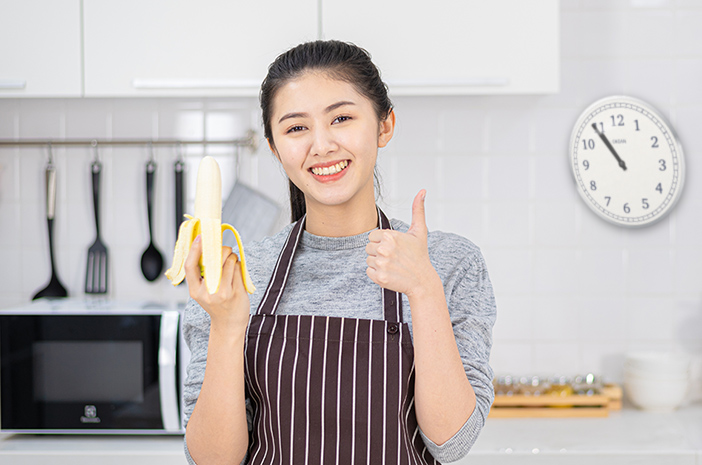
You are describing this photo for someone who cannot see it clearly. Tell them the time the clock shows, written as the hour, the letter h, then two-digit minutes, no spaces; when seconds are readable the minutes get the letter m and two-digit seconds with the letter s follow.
10h54
